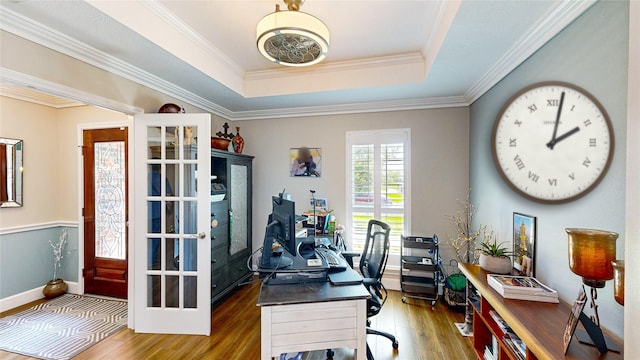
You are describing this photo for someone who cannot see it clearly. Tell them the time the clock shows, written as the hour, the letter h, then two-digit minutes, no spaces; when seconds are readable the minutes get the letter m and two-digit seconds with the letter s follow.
2h02
